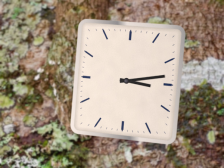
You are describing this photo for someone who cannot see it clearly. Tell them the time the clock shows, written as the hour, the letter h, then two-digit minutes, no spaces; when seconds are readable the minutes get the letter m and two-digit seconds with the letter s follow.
3h13
